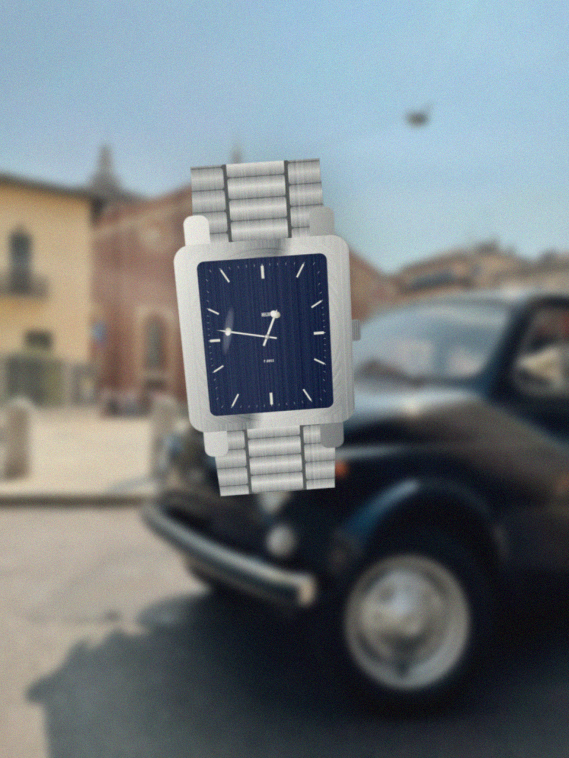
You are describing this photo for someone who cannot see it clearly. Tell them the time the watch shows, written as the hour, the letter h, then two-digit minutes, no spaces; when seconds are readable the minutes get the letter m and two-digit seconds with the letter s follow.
12h47
